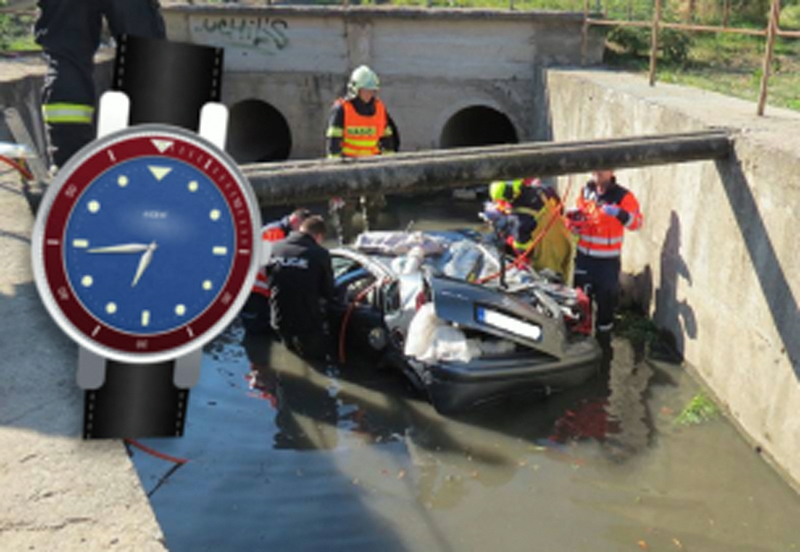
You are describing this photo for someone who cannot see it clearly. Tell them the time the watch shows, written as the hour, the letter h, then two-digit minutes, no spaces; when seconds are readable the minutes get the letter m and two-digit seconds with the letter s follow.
6h44
